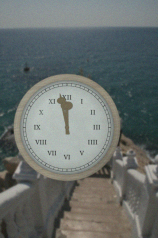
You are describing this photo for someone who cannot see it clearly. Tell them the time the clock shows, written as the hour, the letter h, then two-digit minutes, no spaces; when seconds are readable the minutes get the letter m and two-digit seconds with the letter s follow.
11h58
